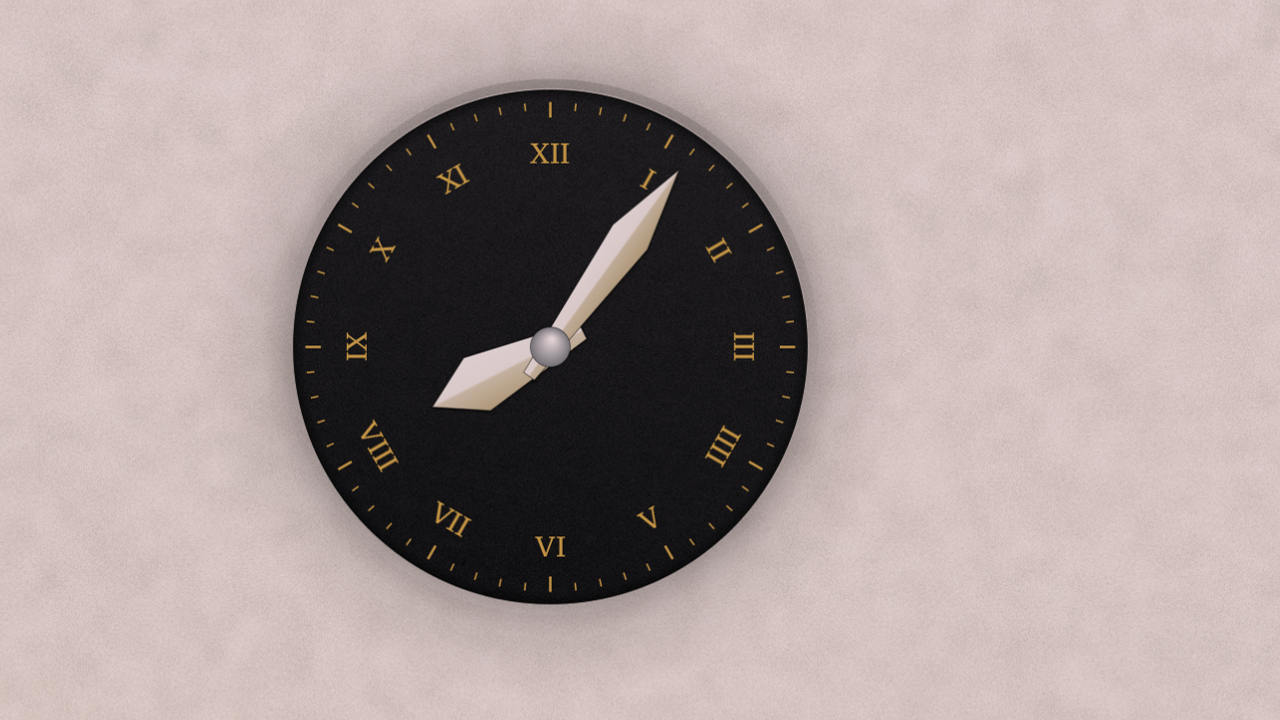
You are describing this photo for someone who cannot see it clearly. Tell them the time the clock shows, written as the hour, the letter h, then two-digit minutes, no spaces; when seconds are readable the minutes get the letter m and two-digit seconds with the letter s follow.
8h06
